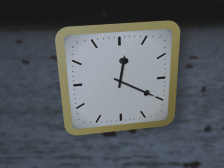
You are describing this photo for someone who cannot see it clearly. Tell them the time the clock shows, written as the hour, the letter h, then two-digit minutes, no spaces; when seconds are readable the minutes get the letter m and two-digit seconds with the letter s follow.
12h20
